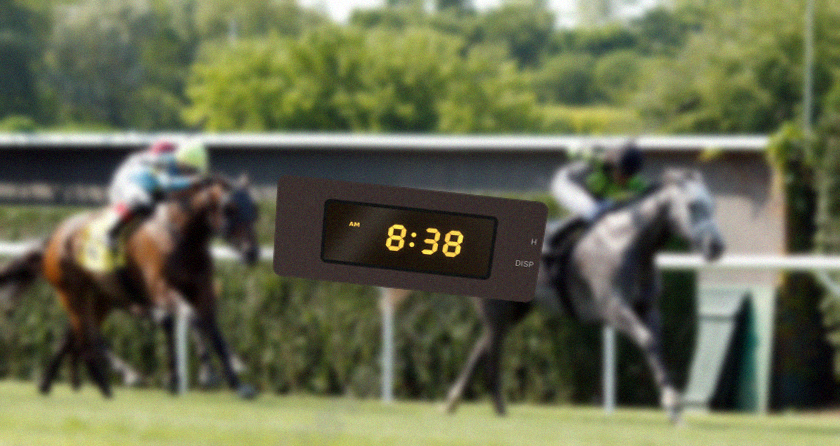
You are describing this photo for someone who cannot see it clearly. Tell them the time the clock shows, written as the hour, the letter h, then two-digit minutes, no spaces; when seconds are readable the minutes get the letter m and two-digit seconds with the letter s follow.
8h38
